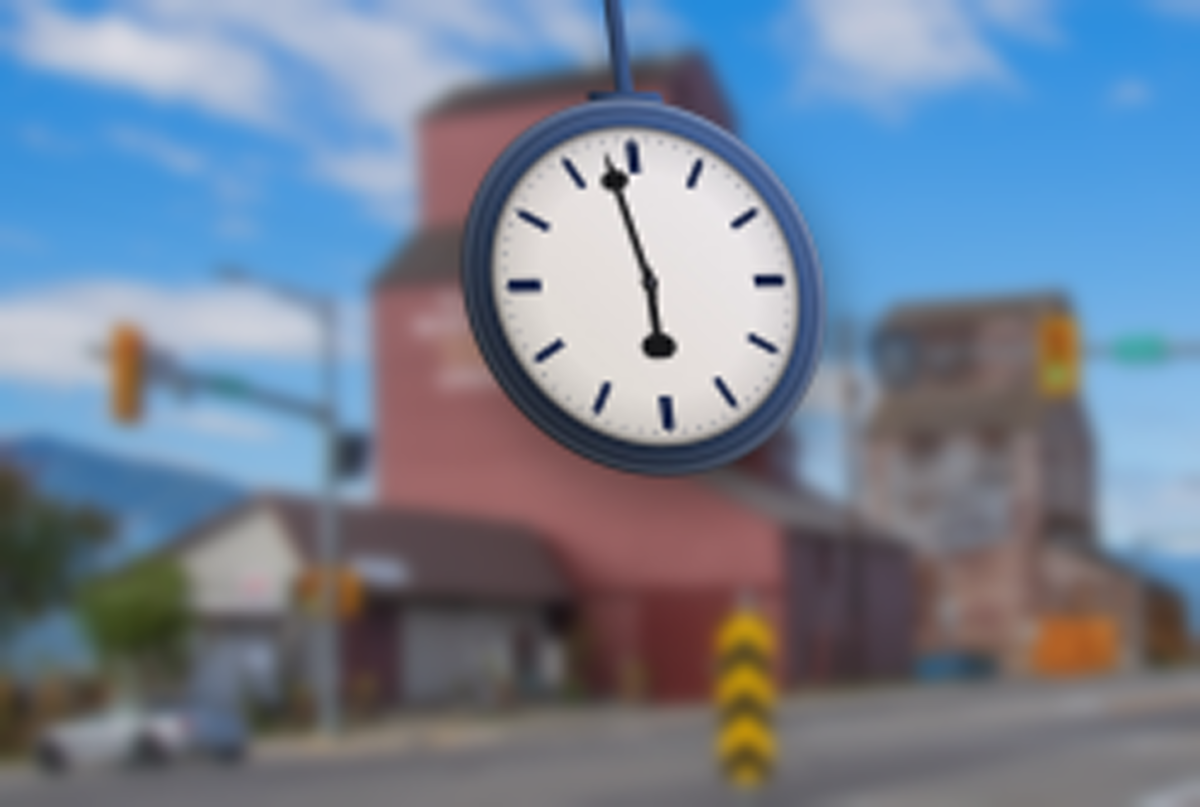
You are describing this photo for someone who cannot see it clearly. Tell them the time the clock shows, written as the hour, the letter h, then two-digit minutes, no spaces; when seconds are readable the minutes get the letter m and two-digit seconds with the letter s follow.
5h58
